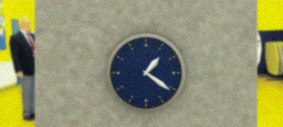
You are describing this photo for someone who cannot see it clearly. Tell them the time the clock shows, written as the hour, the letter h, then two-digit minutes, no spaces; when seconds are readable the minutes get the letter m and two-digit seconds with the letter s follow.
1h21
